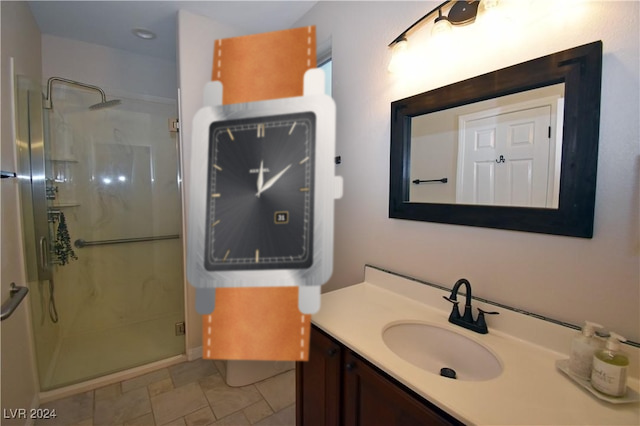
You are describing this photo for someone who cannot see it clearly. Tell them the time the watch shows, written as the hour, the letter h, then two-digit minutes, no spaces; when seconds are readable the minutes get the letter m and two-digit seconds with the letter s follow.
12h09
